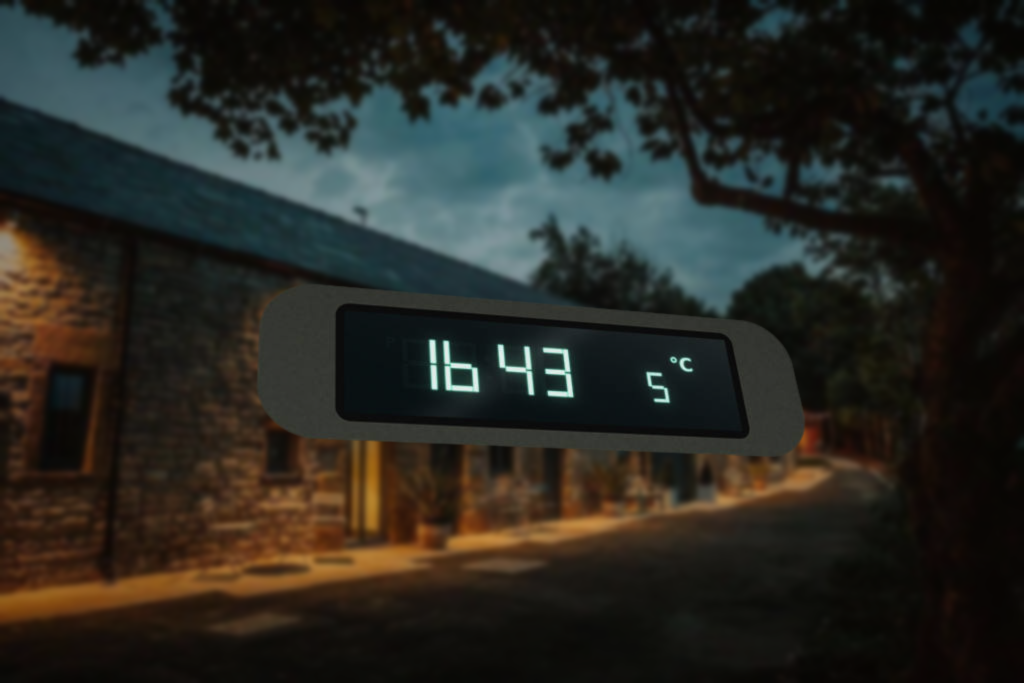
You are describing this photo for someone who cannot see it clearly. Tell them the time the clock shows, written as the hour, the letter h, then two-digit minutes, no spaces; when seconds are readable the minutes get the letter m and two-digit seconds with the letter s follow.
16h43
